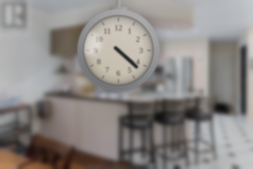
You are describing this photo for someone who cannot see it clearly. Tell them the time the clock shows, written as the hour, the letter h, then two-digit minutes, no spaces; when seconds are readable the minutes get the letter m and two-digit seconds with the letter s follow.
4h22
